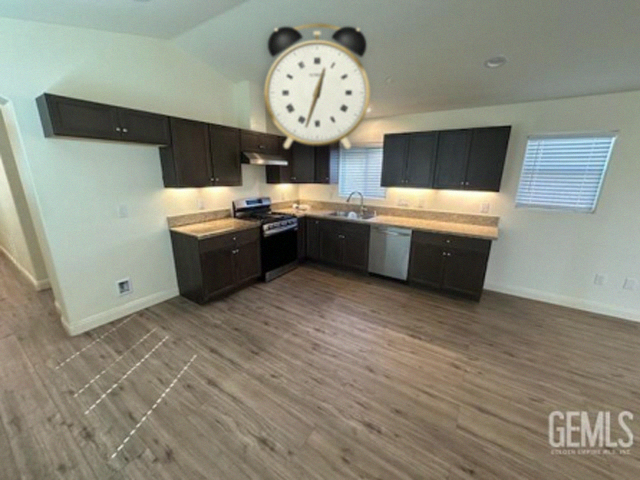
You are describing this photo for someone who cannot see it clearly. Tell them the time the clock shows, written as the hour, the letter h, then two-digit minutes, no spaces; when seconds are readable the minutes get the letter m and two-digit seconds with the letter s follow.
12h33
